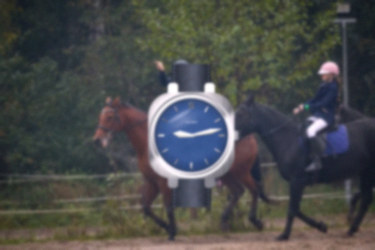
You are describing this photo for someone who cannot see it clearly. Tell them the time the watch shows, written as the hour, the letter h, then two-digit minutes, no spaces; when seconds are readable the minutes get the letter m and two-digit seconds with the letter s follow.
9h13
